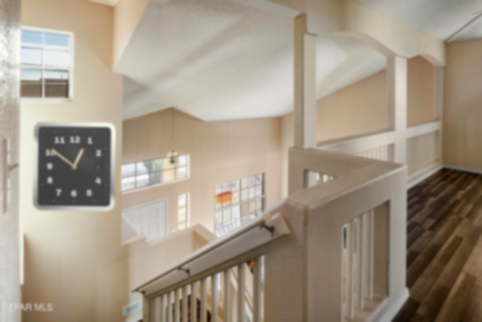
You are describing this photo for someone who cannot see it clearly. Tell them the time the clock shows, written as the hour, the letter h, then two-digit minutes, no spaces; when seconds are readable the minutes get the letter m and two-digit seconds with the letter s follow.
12h51
